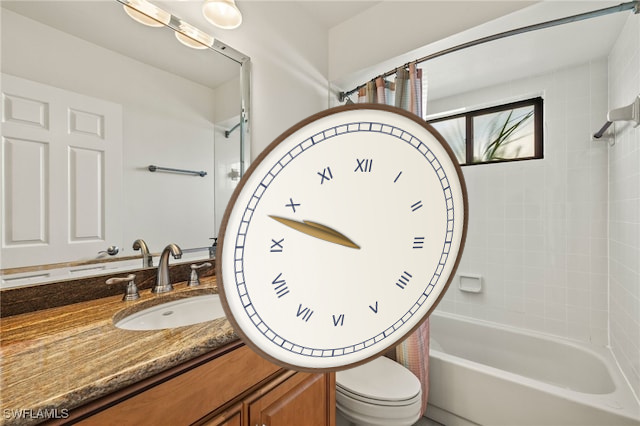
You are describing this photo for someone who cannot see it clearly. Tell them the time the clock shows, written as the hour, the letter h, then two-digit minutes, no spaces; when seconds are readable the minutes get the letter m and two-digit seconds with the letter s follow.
9h48
